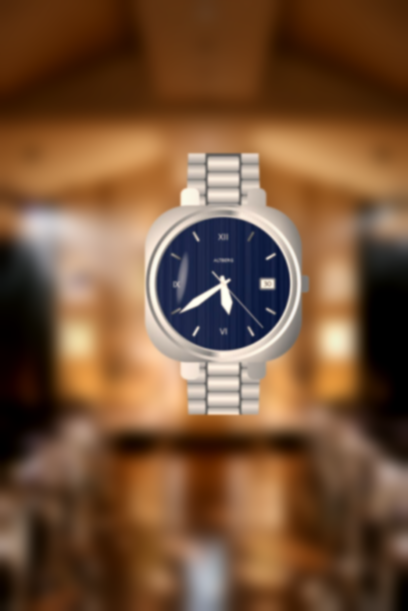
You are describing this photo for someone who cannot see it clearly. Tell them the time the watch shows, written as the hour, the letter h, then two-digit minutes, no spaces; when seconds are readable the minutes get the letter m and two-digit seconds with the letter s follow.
5h39m23s
